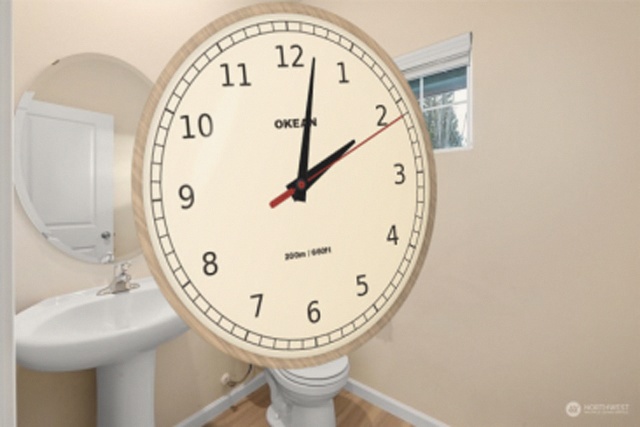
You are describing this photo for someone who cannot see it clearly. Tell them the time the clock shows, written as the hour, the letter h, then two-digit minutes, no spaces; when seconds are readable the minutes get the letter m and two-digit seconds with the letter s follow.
2h02m11s
